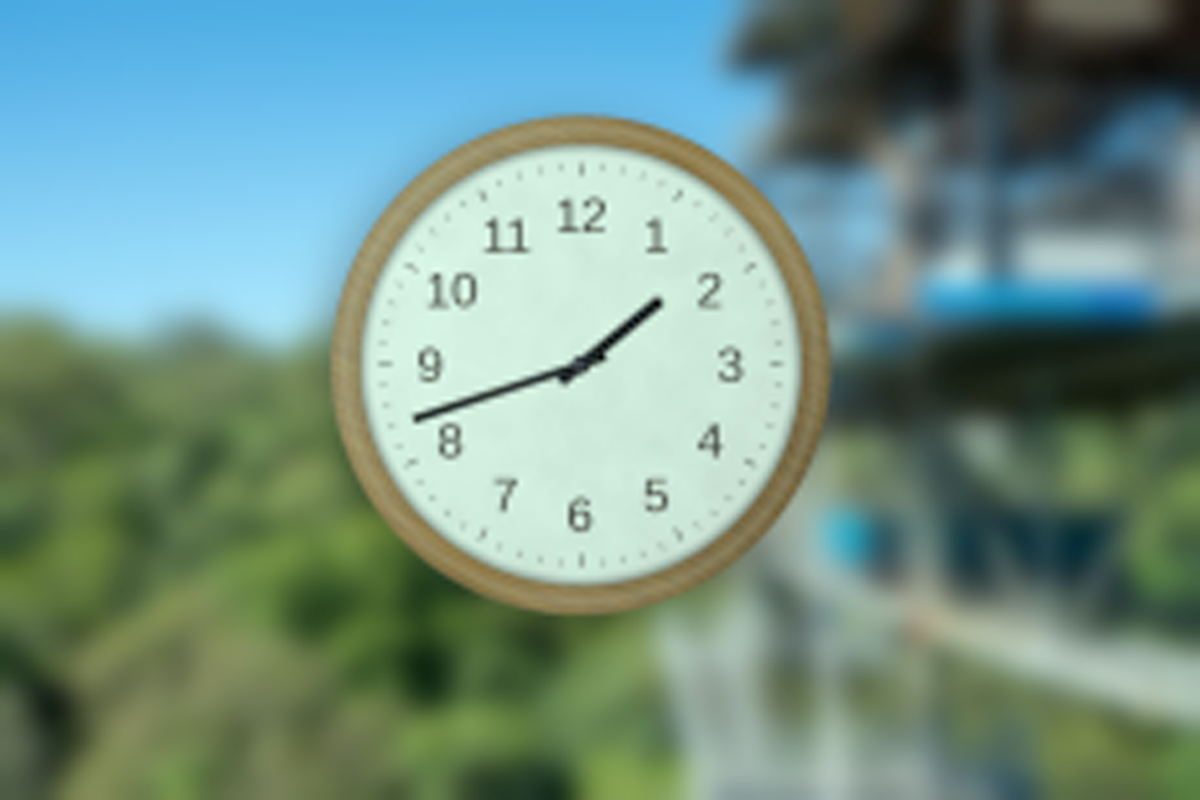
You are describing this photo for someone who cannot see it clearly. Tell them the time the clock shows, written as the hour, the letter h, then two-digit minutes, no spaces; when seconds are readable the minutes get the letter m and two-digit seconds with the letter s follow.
1h42
